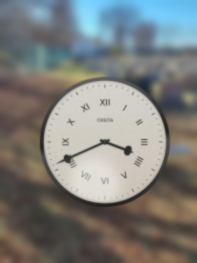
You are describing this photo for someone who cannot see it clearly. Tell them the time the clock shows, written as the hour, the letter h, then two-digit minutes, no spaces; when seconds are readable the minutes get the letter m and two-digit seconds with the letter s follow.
3h41
